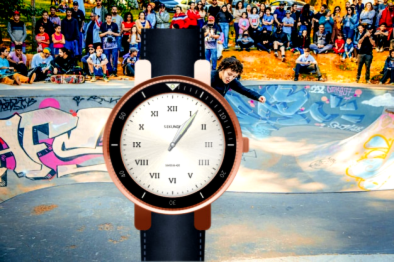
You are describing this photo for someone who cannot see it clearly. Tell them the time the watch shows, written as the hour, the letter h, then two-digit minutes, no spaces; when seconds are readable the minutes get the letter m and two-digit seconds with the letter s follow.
1h06
